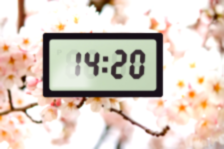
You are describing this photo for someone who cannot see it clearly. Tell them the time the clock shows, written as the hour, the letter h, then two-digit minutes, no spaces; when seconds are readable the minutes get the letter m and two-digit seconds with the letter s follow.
14h20
